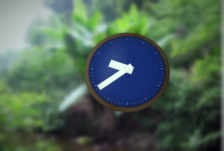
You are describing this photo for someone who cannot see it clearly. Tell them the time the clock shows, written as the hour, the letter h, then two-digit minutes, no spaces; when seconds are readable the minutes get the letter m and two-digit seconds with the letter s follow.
9h39
